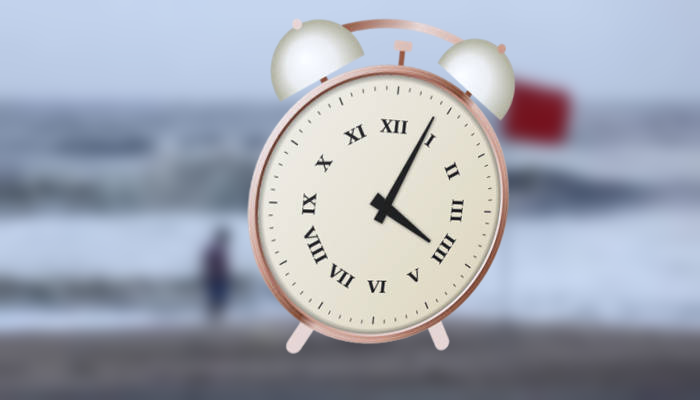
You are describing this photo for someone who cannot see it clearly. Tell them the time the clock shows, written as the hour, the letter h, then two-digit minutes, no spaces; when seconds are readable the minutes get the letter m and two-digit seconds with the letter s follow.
4h04
